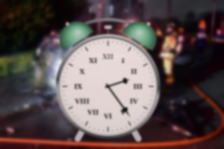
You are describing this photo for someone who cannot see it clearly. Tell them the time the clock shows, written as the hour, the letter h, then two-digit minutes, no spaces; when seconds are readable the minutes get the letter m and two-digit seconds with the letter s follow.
2h24
